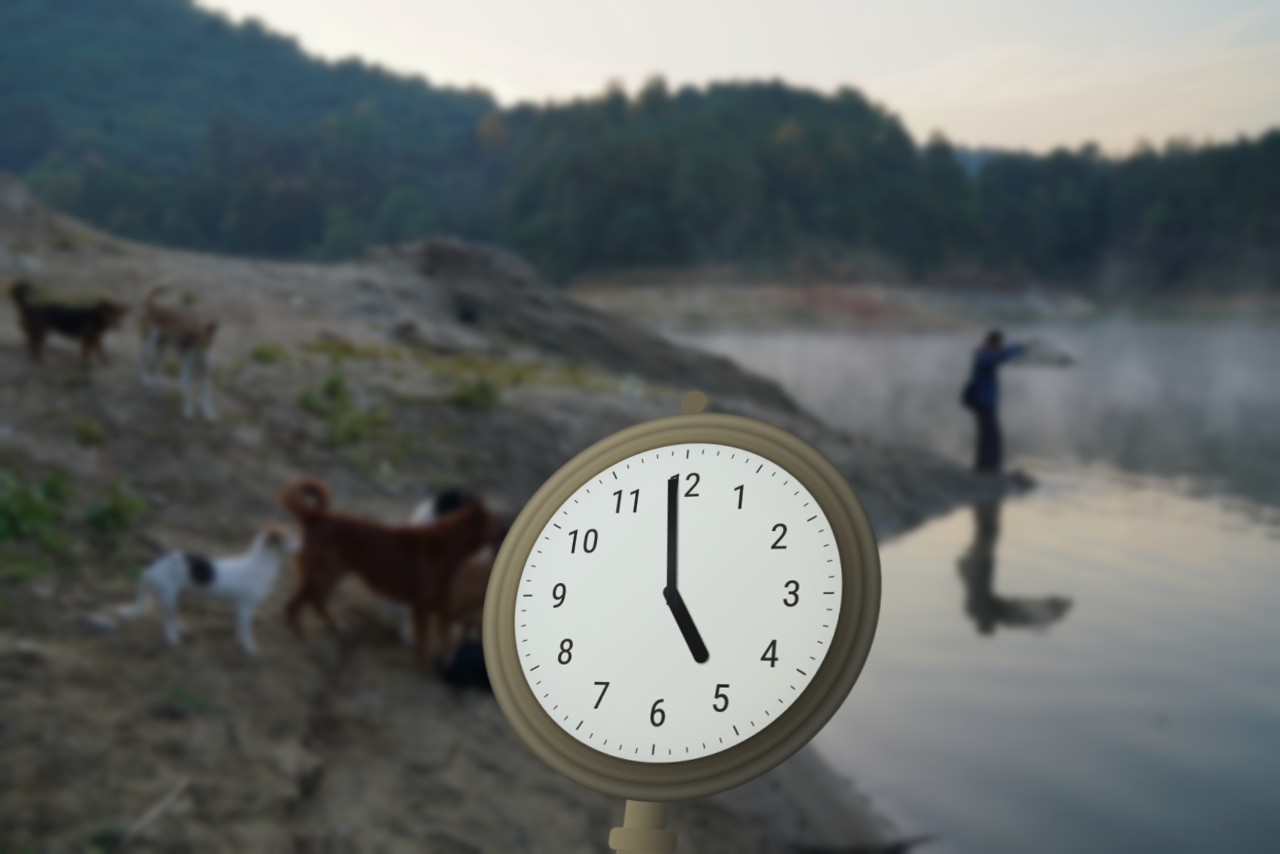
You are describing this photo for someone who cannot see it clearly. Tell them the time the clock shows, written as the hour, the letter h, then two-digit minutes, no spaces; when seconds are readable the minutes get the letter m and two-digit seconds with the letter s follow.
4h59
